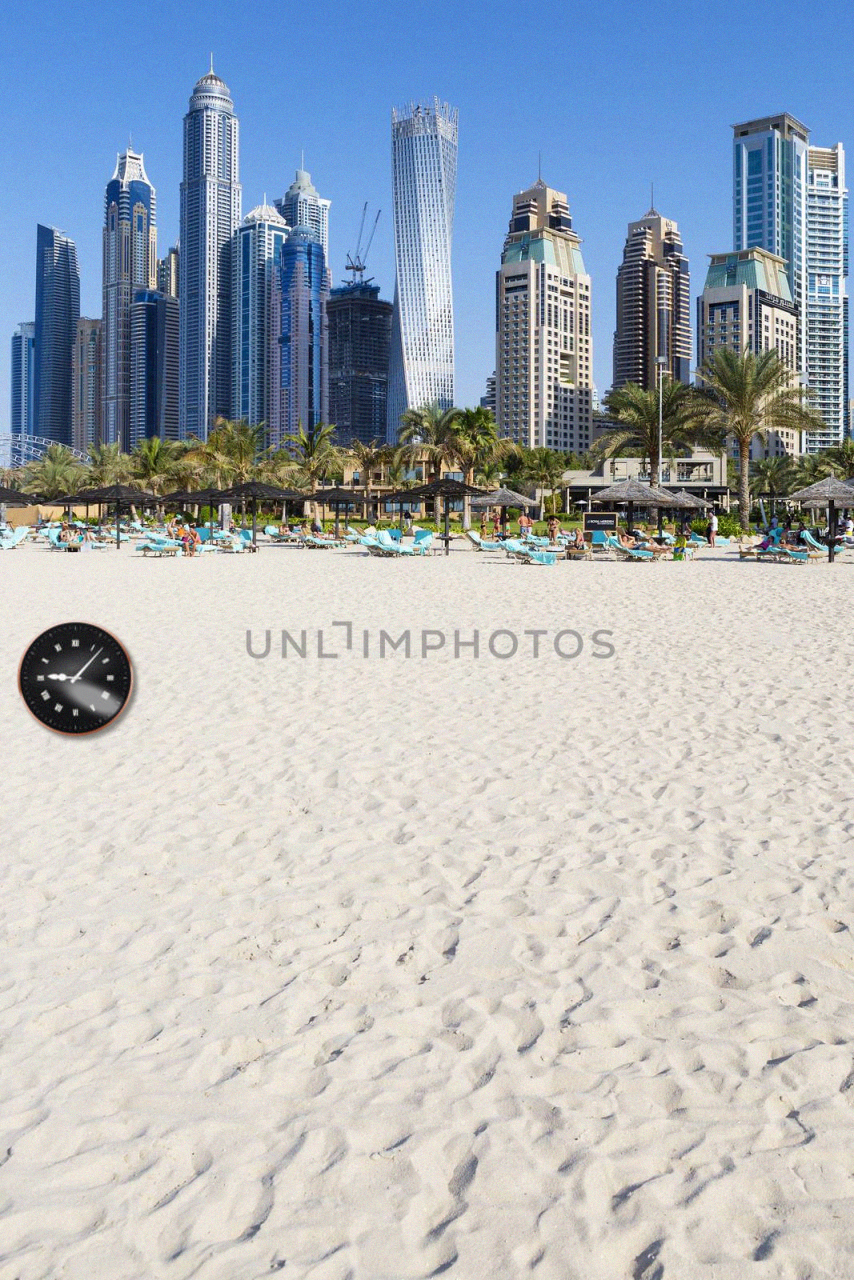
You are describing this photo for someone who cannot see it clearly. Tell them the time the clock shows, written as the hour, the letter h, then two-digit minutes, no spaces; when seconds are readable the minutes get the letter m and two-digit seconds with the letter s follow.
9h07
